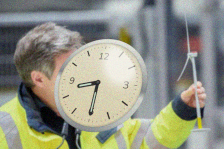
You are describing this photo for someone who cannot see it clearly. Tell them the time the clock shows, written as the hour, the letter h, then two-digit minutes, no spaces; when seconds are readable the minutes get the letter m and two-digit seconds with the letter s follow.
8h30
